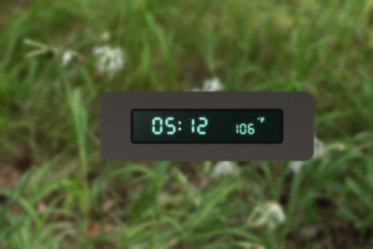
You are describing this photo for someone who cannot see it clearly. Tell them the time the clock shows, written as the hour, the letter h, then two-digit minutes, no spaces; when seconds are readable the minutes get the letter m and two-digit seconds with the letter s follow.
5h12
